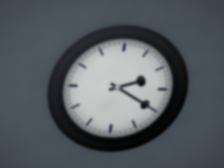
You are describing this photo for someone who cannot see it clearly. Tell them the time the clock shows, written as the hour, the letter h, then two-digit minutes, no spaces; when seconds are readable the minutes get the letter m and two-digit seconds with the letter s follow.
2h20
